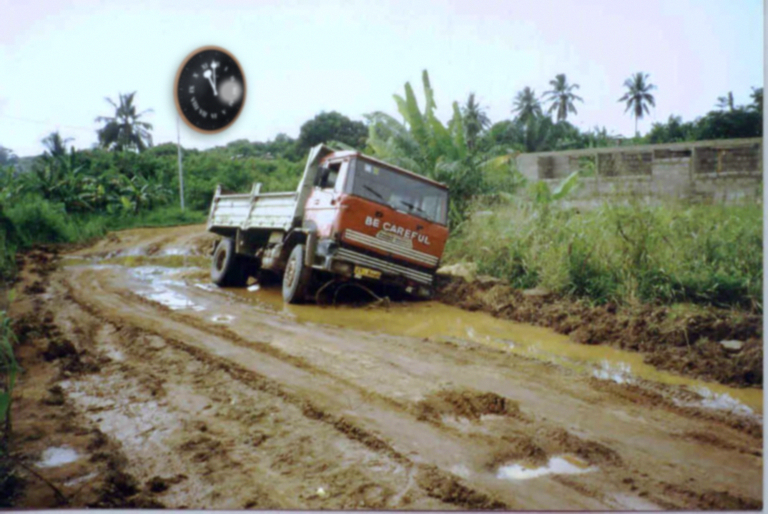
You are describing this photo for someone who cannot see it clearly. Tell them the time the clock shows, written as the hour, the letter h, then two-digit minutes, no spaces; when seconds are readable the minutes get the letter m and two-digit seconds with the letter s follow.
10h59
